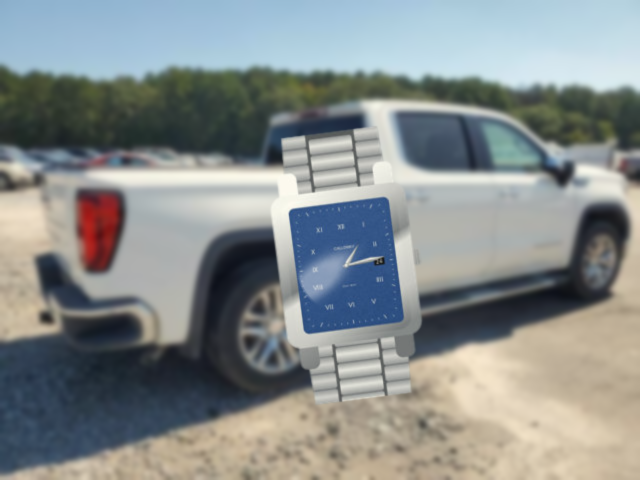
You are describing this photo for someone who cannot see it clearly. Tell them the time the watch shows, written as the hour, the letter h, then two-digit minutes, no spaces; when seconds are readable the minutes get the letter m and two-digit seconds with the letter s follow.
1h14
